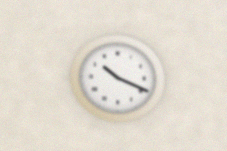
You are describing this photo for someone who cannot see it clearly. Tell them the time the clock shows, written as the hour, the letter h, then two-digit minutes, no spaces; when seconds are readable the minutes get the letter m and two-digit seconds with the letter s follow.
10h19
